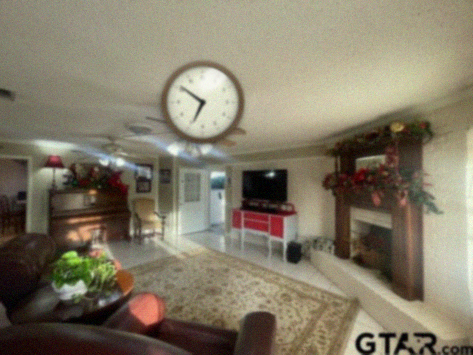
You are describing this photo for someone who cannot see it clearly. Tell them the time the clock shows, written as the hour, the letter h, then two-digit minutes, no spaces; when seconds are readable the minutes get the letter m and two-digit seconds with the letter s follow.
6h51
